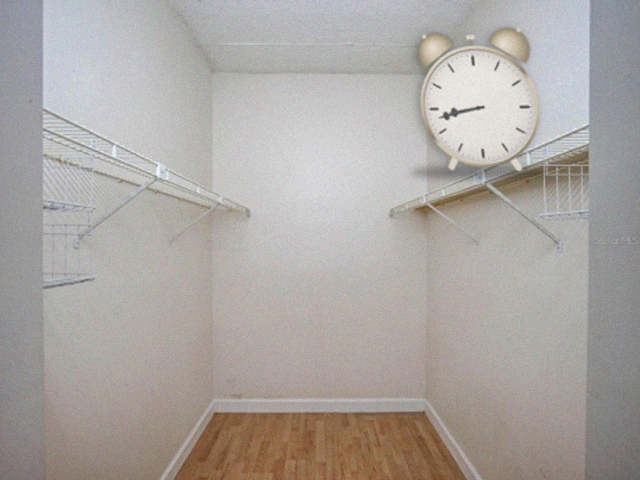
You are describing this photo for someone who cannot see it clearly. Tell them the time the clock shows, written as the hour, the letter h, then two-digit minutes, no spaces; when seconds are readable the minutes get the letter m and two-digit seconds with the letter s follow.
8h43
